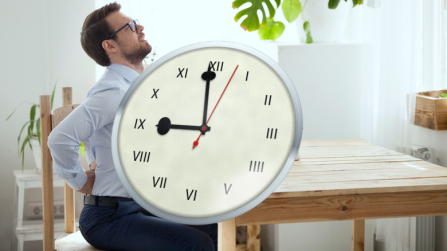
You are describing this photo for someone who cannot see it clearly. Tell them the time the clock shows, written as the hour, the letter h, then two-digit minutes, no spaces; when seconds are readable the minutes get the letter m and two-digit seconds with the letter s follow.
8h59m03s
